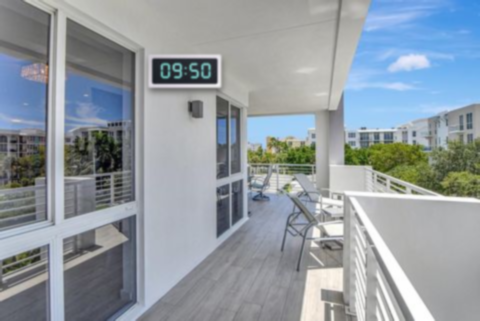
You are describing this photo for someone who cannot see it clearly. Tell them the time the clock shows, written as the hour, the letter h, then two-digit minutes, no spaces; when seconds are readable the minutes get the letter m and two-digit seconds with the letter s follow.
9h50
